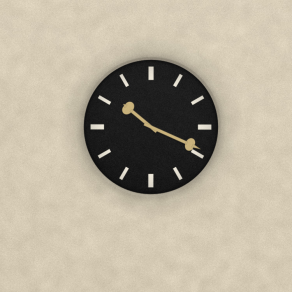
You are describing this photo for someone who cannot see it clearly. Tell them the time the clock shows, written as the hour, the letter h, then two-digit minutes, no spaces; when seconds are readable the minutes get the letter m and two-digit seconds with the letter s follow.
10h19
